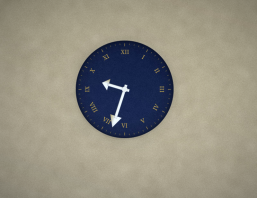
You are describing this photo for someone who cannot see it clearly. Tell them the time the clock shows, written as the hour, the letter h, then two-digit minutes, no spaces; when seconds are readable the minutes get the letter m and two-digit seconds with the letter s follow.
9h33
